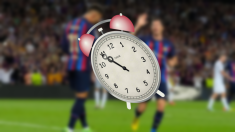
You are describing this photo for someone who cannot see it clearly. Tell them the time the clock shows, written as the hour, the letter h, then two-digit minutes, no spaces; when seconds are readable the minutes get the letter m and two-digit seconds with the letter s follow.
10h54
